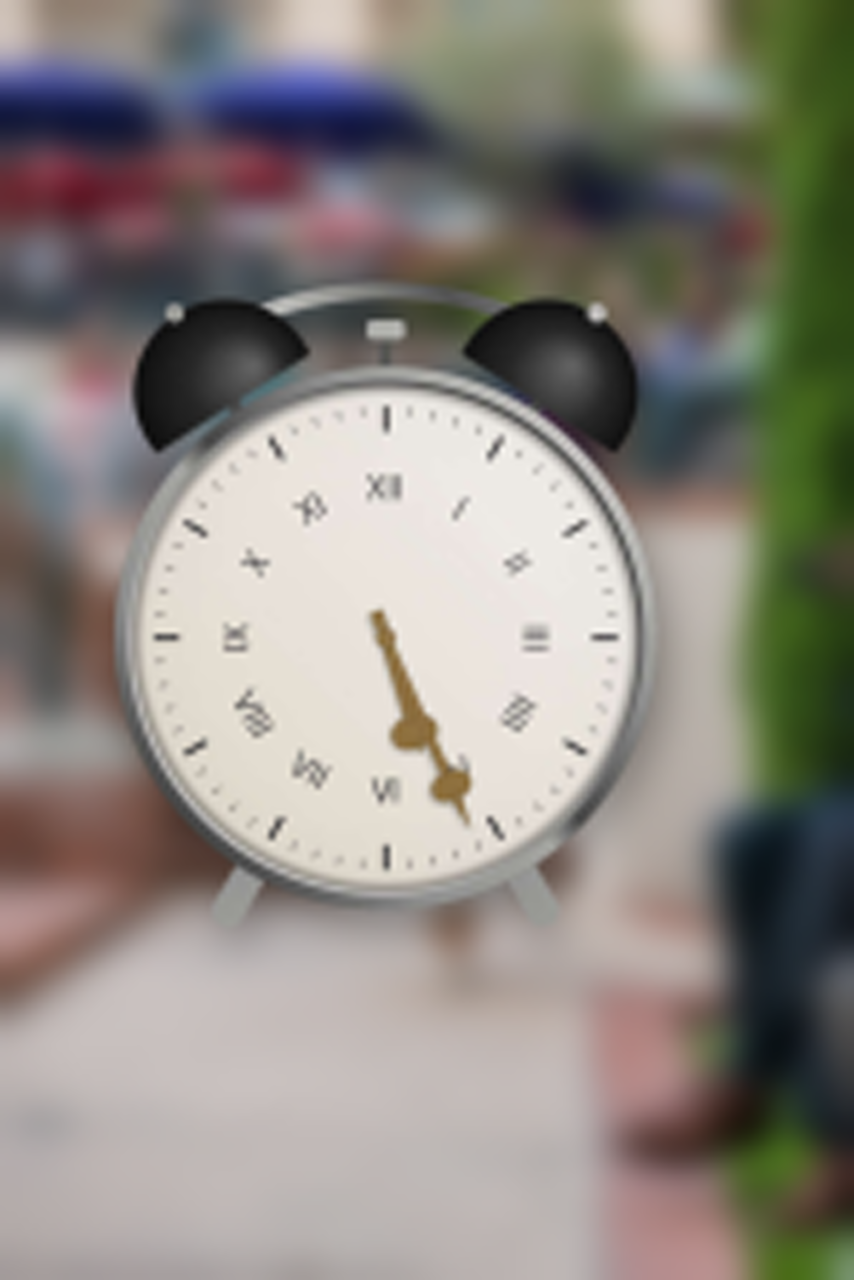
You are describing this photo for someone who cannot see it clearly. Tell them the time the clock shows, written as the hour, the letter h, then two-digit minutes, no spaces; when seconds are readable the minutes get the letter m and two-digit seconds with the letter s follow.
5h26
